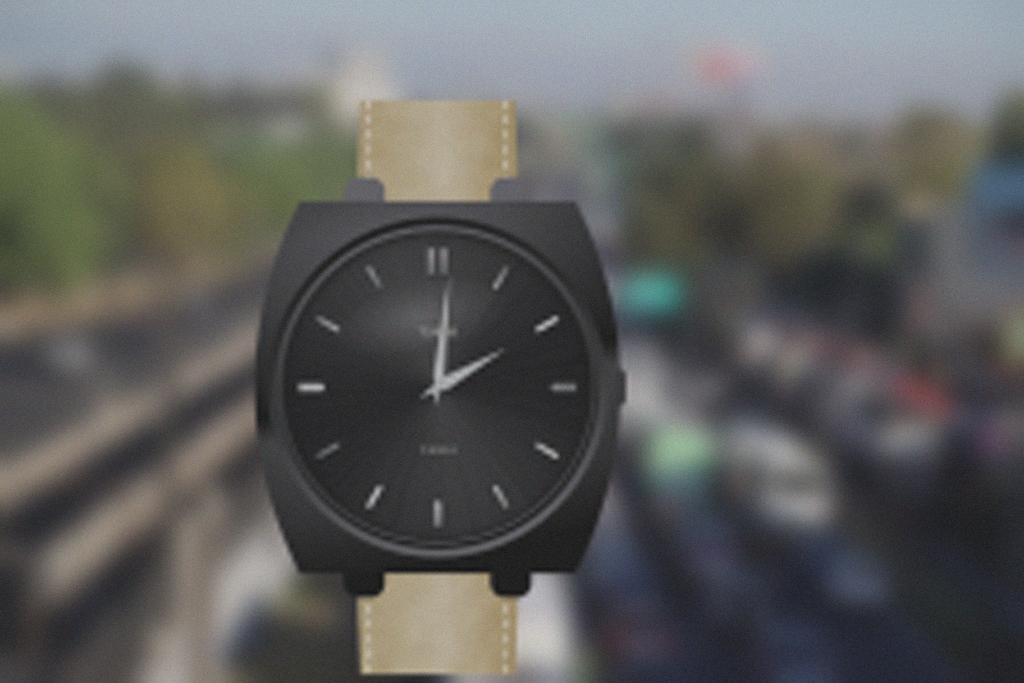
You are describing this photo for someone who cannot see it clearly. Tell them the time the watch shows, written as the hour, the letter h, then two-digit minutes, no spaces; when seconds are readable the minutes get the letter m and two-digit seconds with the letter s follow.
2h01
